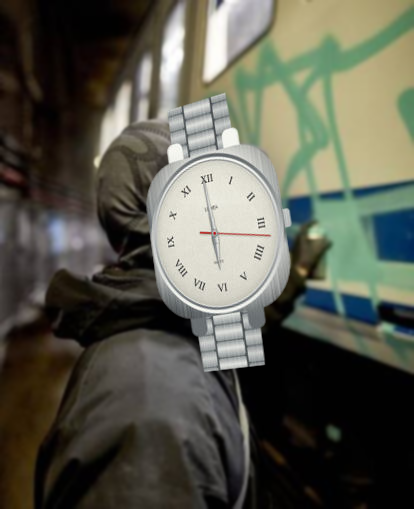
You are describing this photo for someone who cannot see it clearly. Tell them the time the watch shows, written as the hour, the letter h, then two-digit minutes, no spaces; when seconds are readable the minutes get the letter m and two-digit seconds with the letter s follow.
5h59m17s
